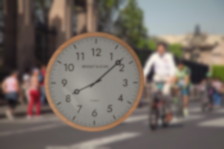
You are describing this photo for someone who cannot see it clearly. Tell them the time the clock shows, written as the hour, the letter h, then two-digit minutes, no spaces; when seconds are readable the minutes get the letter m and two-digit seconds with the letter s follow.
8h08
